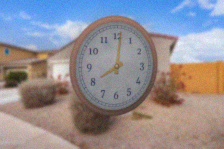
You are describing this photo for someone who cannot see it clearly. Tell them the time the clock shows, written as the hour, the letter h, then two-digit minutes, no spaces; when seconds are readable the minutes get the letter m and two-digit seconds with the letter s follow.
8h01
